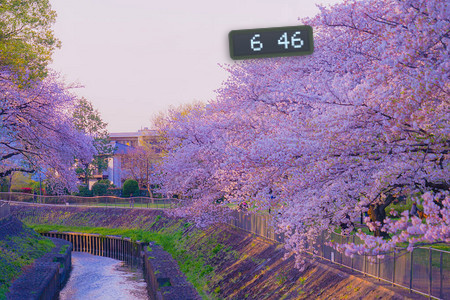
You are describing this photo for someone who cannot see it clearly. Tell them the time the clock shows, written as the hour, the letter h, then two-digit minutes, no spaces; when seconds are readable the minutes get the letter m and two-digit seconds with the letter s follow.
6h46
